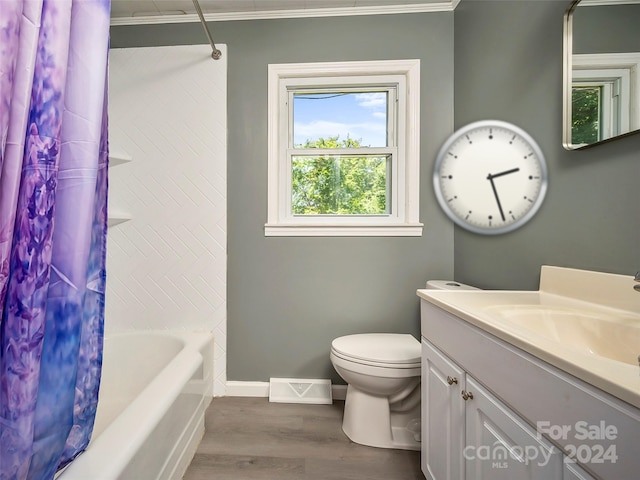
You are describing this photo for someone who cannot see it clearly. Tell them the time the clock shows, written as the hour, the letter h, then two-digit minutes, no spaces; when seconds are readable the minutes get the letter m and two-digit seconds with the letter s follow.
2h27
